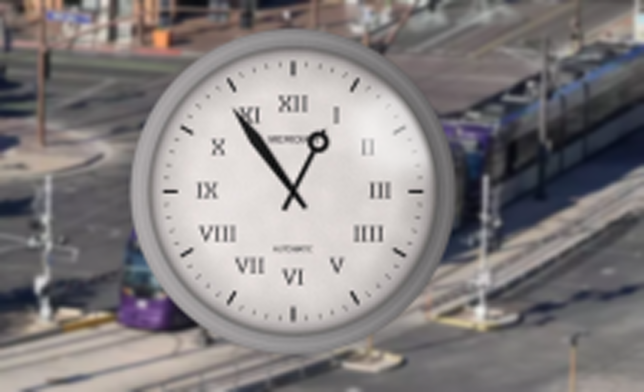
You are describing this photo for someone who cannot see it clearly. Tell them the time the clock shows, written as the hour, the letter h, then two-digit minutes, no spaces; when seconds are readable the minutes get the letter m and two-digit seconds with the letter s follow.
12h54
